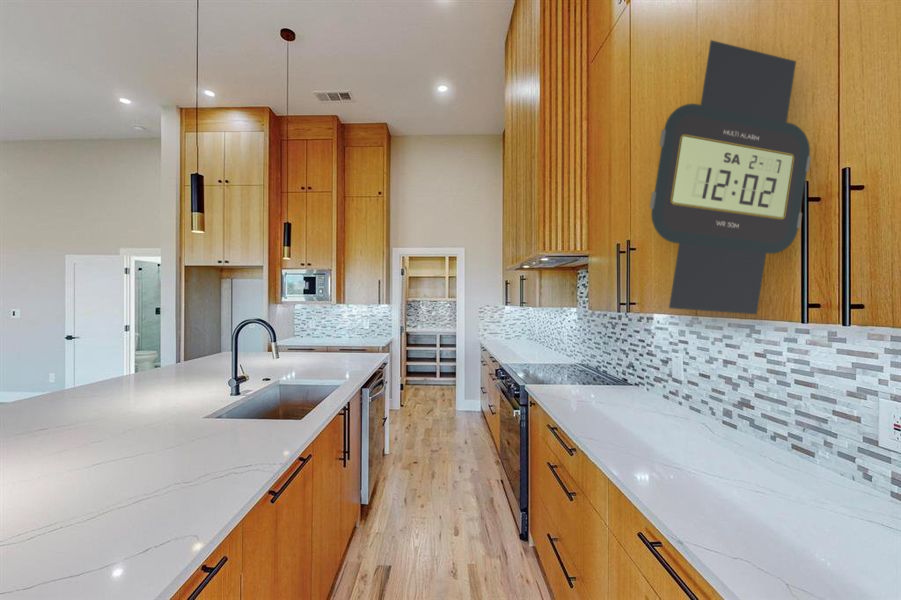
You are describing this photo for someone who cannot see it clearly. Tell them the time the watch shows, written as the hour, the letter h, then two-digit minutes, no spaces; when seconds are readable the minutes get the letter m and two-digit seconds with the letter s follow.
12h02
